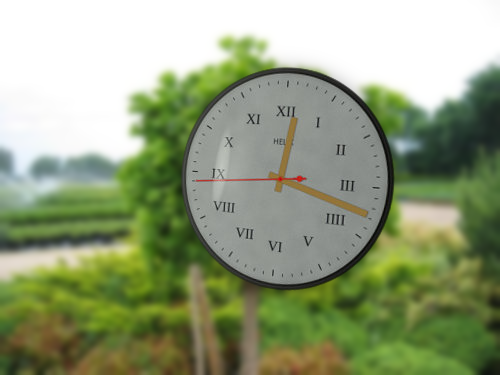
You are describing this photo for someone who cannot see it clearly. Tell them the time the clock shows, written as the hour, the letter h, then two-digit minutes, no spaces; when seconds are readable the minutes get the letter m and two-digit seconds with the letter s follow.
12h17m44s
